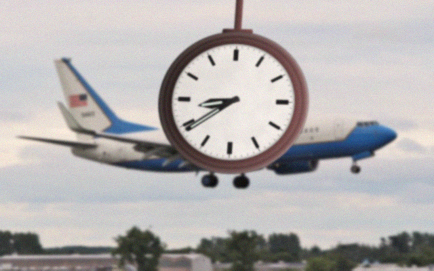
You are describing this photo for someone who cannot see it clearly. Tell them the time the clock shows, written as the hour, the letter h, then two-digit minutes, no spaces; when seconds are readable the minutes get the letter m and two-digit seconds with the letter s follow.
8h39
